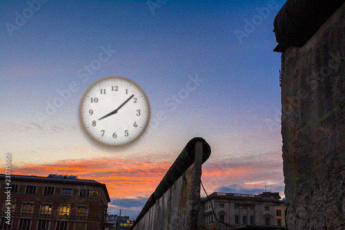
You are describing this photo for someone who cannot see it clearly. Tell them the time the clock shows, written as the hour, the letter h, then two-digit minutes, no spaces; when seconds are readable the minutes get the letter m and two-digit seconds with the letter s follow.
8h08
